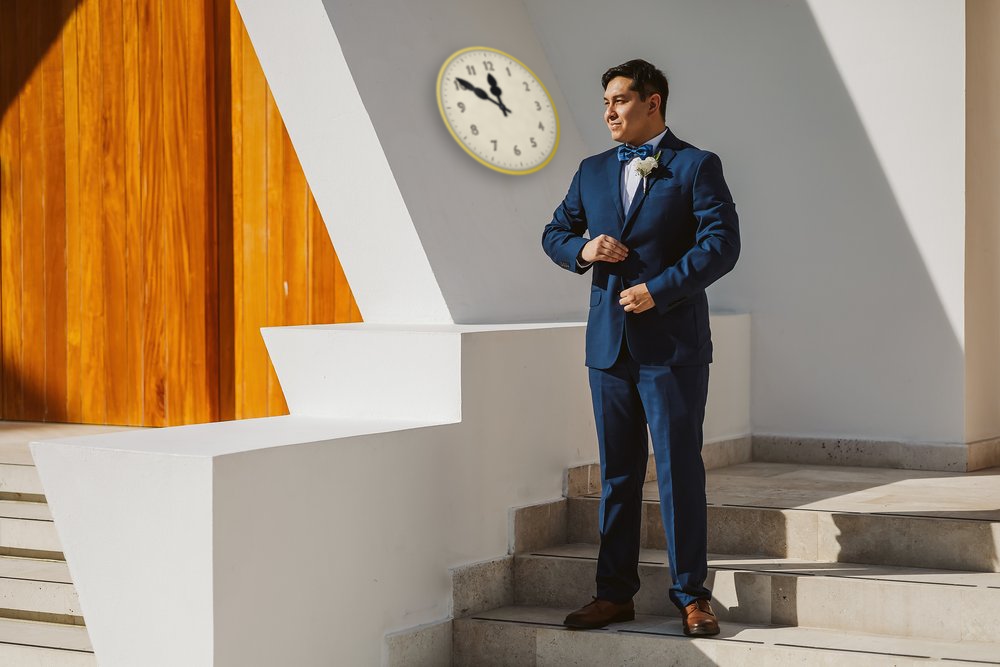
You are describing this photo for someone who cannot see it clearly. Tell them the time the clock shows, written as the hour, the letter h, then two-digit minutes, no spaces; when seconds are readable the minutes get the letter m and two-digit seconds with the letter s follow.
11h51
